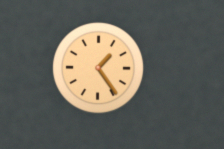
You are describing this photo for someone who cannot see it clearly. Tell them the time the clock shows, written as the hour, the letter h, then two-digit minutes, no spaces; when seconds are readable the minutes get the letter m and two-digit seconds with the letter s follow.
1h24
